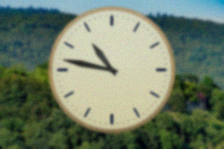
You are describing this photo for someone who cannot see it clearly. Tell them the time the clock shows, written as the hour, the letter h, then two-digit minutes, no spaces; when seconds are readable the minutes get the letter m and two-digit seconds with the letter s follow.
10h47
